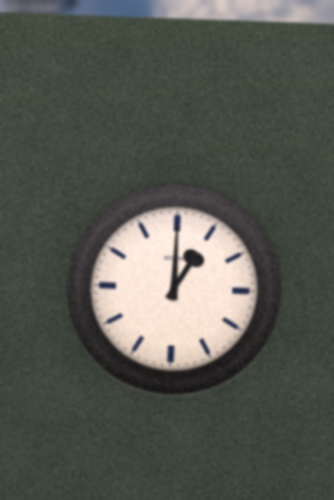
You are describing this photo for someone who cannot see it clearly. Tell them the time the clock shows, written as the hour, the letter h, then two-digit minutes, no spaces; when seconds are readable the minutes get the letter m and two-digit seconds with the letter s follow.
1h00
